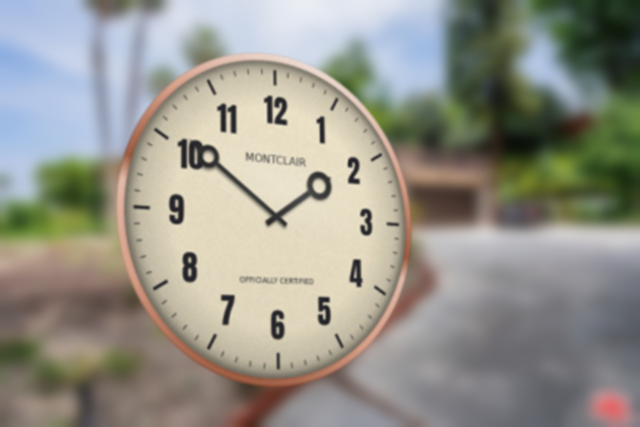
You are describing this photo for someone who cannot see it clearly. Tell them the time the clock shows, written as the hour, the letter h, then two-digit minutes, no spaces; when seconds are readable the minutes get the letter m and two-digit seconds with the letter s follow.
1h51
